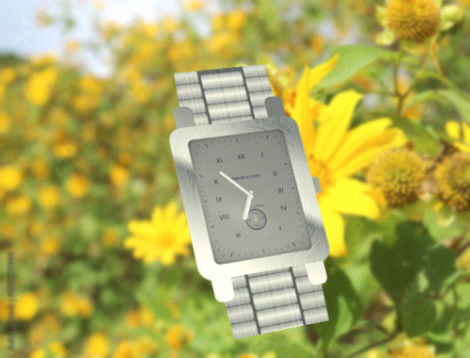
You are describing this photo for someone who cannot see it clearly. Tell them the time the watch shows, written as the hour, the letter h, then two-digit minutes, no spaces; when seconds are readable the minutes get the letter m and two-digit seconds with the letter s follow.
6h53
